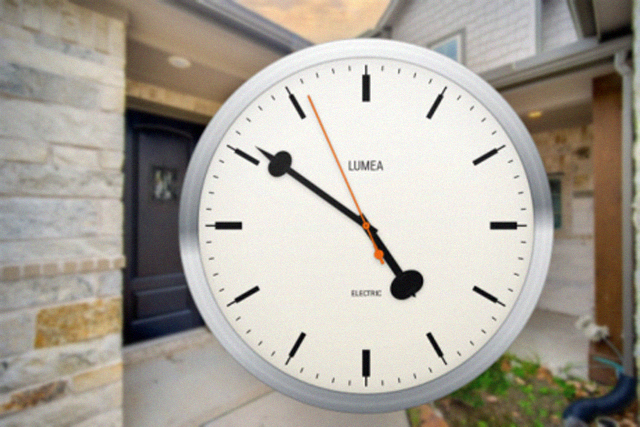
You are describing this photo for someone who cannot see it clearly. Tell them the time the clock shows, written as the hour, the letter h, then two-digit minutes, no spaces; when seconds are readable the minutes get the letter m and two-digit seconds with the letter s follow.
4h50m56s
